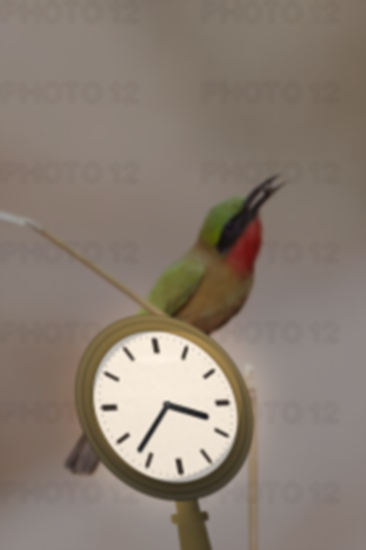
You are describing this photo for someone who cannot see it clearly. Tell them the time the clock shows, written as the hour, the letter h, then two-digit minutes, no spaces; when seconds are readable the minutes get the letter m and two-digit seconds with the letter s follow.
3h37
